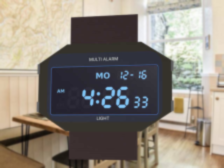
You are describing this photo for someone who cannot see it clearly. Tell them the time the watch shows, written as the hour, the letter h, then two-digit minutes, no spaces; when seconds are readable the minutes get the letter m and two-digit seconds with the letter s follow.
4h26m33s
